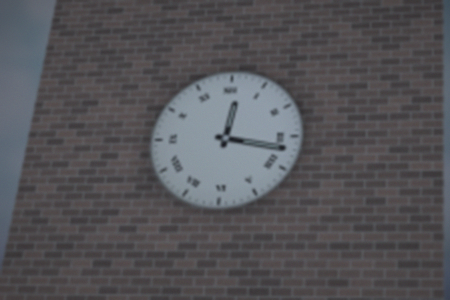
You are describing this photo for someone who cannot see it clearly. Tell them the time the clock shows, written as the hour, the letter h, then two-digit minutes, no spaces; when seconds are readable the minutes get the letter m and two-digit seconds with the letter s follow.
12h17
